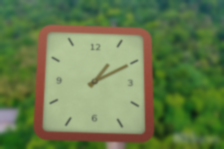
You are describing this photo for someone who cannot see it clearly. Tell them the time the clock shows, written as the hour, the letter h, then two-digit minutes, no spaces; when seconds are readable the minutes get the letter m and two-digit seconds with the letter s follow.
1h10
